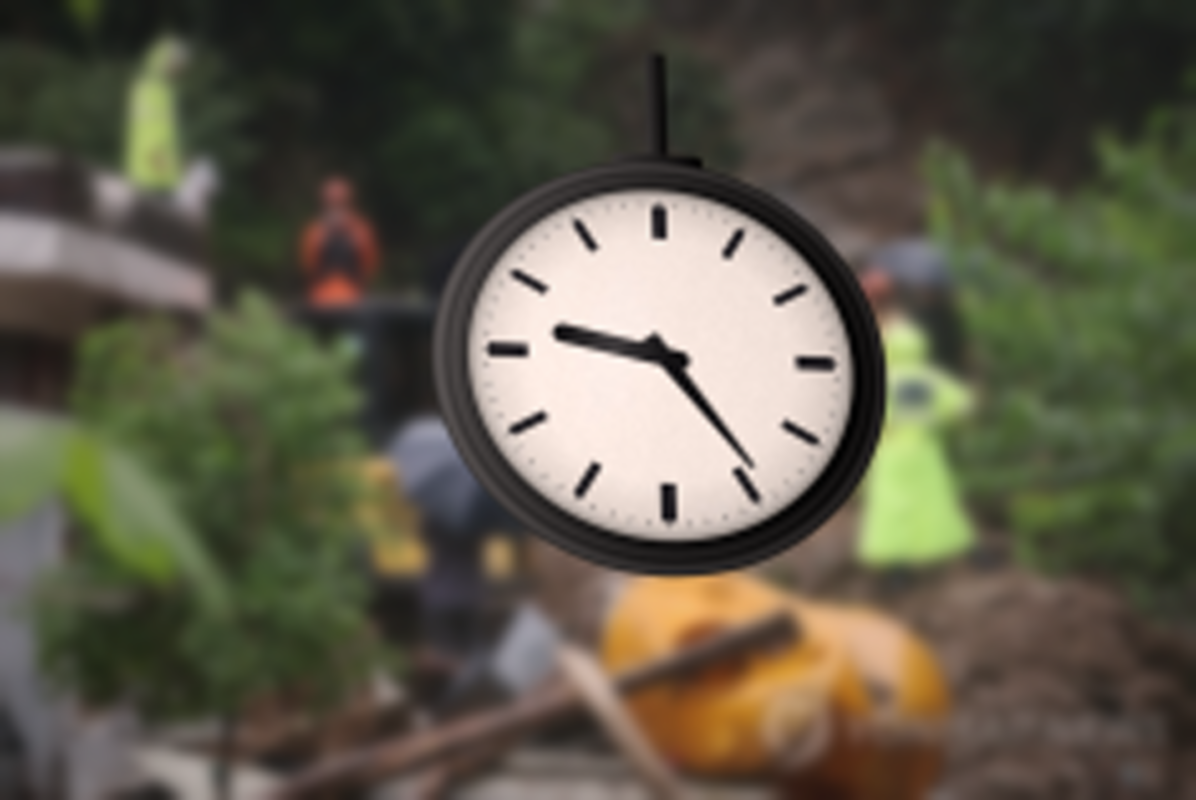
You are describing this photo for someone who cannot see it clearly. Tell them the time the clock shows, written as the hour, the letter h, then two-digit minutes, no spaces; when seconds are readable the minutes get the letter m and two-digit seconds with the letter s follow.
9h24
